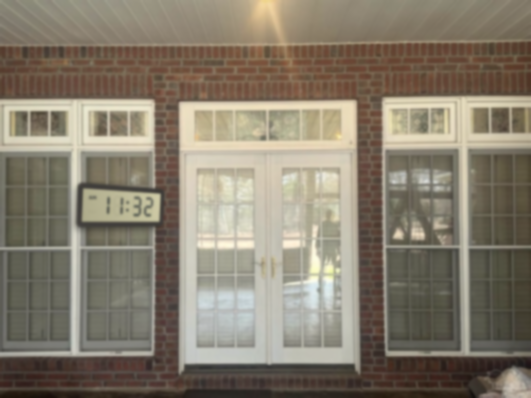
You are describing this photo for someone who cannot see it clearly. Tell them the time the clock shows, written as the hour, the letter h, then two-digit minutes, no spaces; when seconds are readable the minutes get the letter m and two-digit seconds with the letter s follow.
11h32
